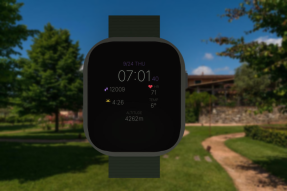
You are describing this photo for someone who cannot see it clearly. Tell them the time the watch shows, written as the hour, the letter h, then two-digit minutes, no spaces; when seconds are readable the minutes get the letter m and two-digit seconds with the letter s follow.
7h01
